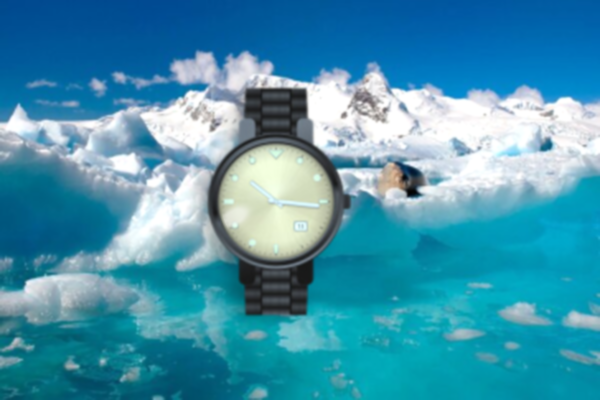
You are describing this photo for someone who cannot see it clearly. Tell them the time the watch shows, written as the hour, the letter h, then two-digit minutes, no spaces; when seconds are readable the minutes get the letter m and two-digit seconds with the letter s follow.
10h16
